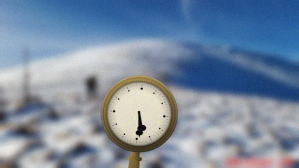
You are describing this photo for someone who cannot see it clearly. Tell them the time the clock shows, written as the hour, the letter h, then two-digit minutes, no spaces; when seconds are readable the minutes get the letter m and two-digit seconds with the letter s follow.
5h29
